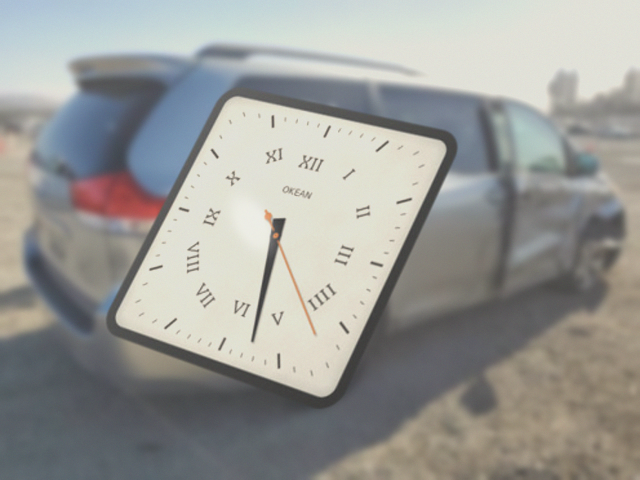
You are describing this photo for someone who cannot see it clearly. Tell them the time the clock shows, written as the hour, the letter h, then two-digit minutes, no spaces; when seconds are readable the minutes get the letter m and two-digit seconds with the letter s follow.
5h27m22s
